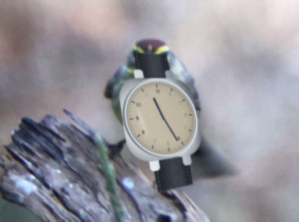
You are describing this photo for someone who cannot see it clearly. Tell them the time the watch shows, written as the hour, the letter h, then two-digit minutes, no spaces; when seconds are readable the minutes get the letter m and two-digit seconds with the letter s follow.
11h26
